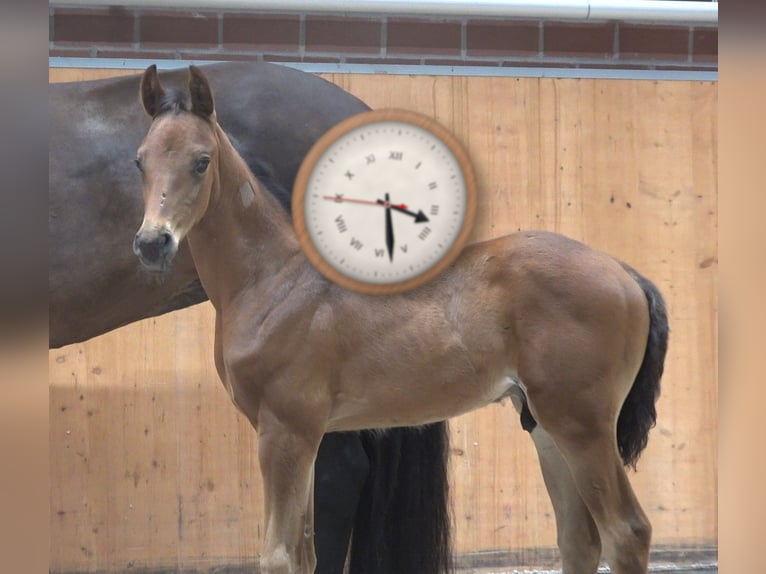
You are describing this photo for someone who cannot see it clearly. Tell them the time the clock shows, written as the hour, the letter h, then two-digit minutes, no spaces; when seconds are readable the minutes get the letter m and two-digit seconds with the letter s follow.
3h27m45s
